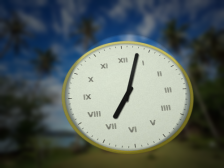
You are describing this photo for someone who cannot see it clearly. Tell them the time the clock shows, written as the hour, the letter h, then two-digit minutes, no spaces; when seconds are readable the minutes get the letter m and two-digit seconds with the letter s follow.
7h03
